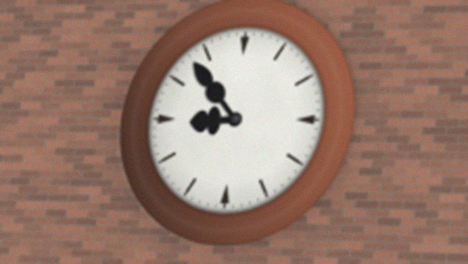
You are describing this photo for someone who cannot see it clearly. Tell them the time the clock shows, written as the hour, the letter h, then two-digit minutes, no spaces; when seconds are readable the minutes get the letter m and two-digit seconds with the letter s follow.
8h53
